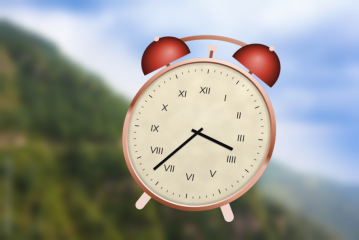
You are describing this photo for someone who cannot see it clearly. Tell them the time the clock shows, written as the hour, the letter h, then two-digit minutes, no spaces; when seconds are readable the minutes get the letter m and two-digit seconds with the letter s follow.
3h37
